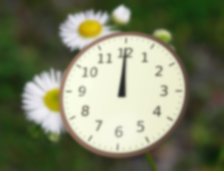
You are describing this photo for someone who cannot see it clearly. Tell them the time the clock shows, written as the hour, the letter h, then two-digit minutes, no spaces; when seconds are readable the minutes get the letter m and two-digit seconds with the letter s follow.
12h00
